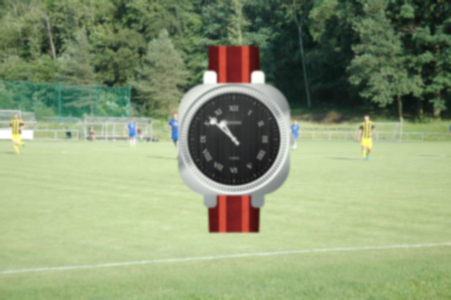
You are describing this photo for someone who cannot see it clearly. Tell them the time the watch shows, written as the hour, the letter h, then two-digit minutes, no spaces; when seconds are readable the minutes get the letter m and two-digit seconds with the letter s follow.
10h52
